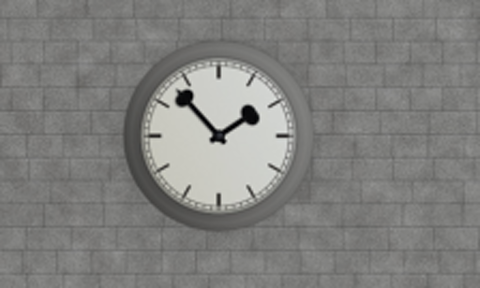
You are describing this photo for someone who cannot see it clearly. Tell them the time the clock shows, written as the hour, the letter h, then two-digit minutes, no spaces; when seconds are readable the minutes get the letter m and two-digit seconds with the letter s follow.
1h53
